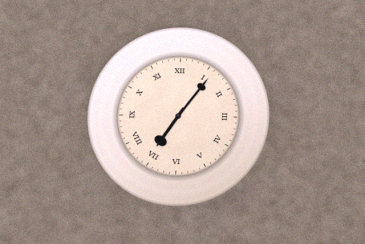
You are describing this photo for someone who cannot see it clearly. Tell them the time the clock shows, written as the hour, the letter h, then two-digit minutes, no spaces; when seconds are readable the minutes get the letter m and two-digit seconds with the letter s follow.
7h06
